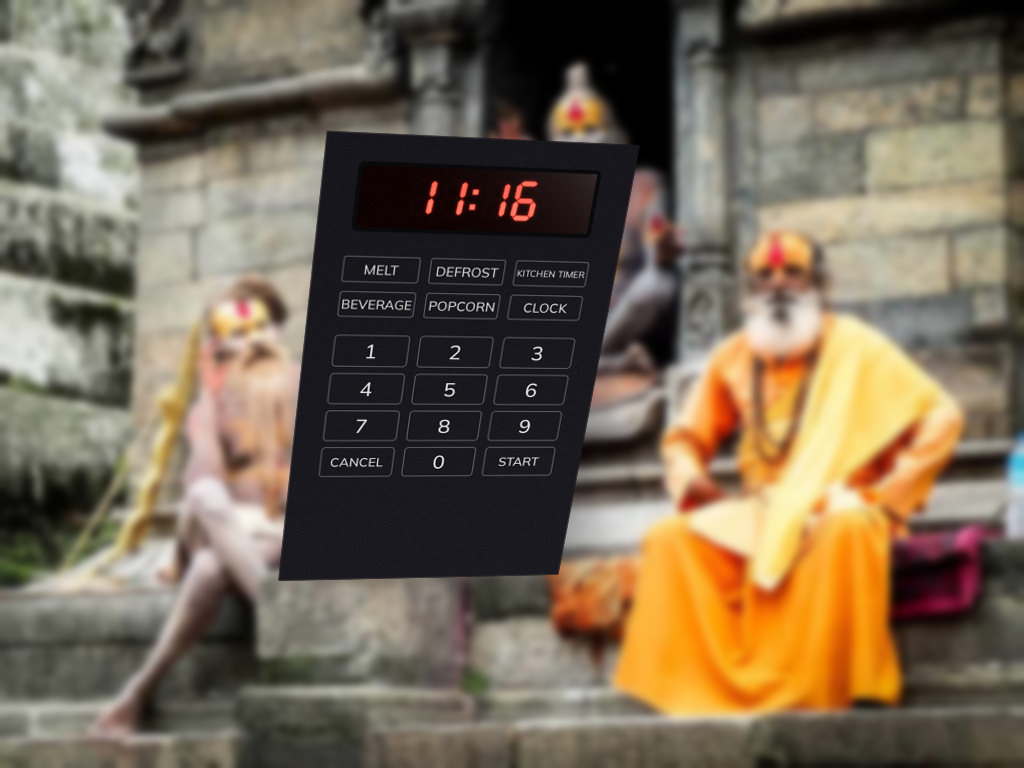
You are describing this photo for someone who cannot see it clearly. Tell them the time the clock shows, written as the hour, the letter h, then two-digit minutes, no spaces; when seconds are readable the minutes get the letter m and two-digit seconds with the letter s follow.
11h16
